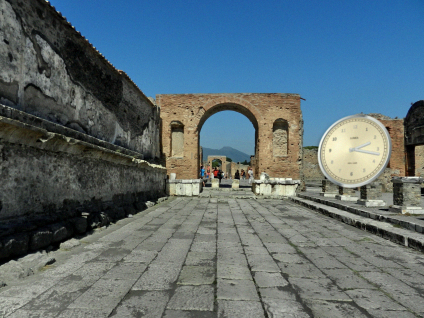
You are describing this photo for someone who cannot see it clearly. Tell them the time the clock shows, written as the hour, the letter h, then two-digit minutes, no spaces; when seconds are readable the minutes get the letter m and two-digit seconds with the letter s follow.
2h17
